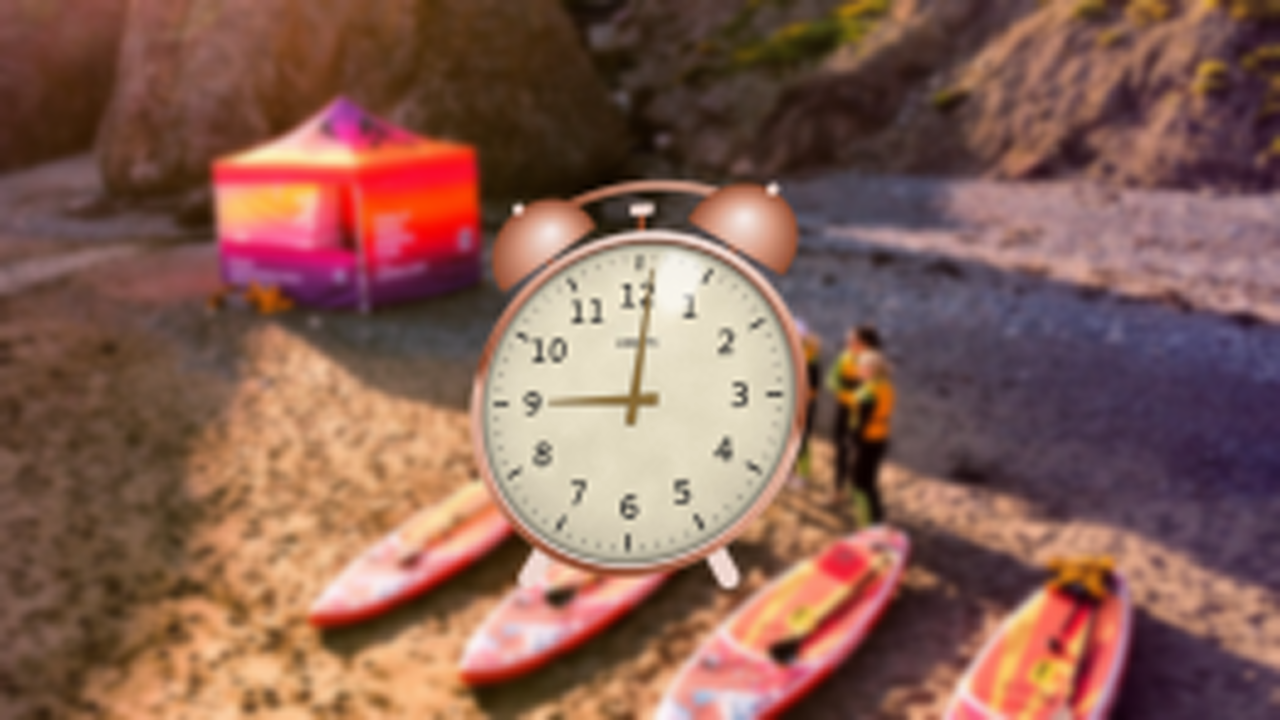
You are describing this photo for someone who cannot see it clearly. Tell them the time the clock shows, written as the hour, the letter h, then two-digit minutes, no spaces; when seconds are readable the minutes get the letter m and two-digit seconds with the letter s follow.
9h01
